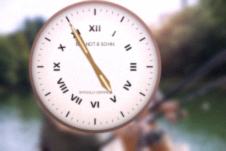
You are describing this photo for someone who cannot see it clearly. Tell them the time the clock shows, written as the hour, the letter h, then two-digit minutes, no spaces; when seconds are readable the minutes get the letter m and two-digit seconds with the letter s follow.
4h55
